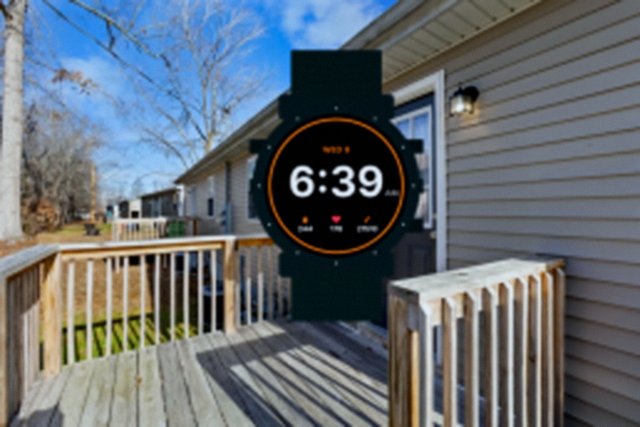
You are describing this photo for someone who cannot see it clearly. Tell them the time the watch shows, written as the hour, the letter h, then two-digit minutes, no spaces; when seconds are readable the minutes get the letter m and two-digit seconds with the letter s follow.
6h39
